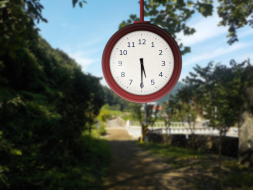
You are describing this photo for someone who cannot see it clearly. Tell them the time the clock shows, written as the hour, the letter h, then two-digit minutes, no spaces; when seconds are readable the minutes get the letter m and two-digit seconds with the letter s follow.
5h30
